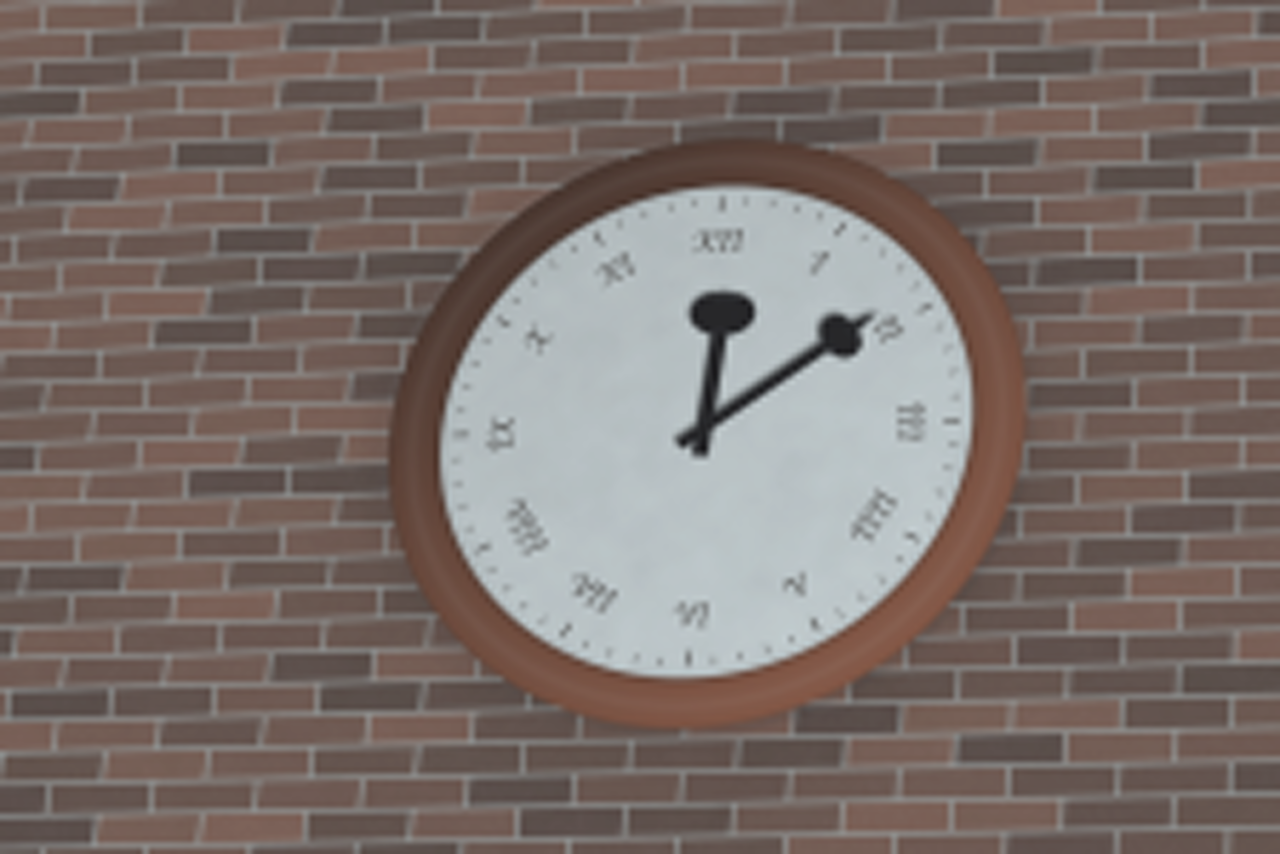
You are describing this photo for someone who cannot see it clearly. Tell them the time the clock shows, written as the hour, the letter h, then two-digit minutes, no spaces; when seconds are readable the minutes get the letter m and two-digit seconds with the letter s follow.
12h09
